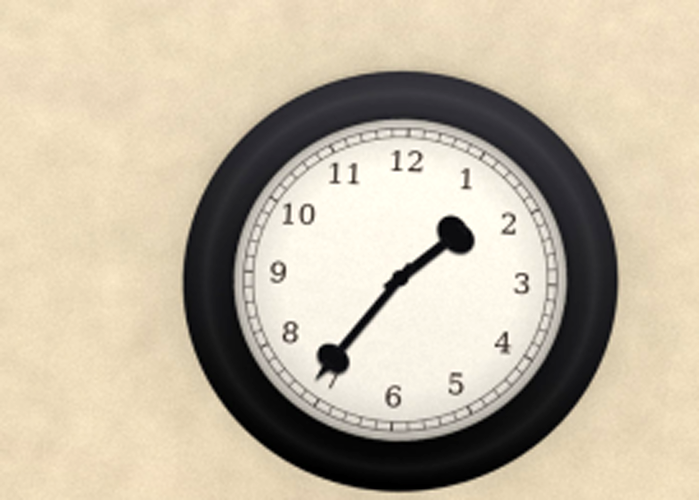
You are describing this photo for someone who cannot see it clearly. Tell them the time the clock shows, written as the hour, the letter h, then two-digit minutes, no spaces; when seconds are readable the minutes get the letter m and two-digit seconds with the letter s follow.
1h36
